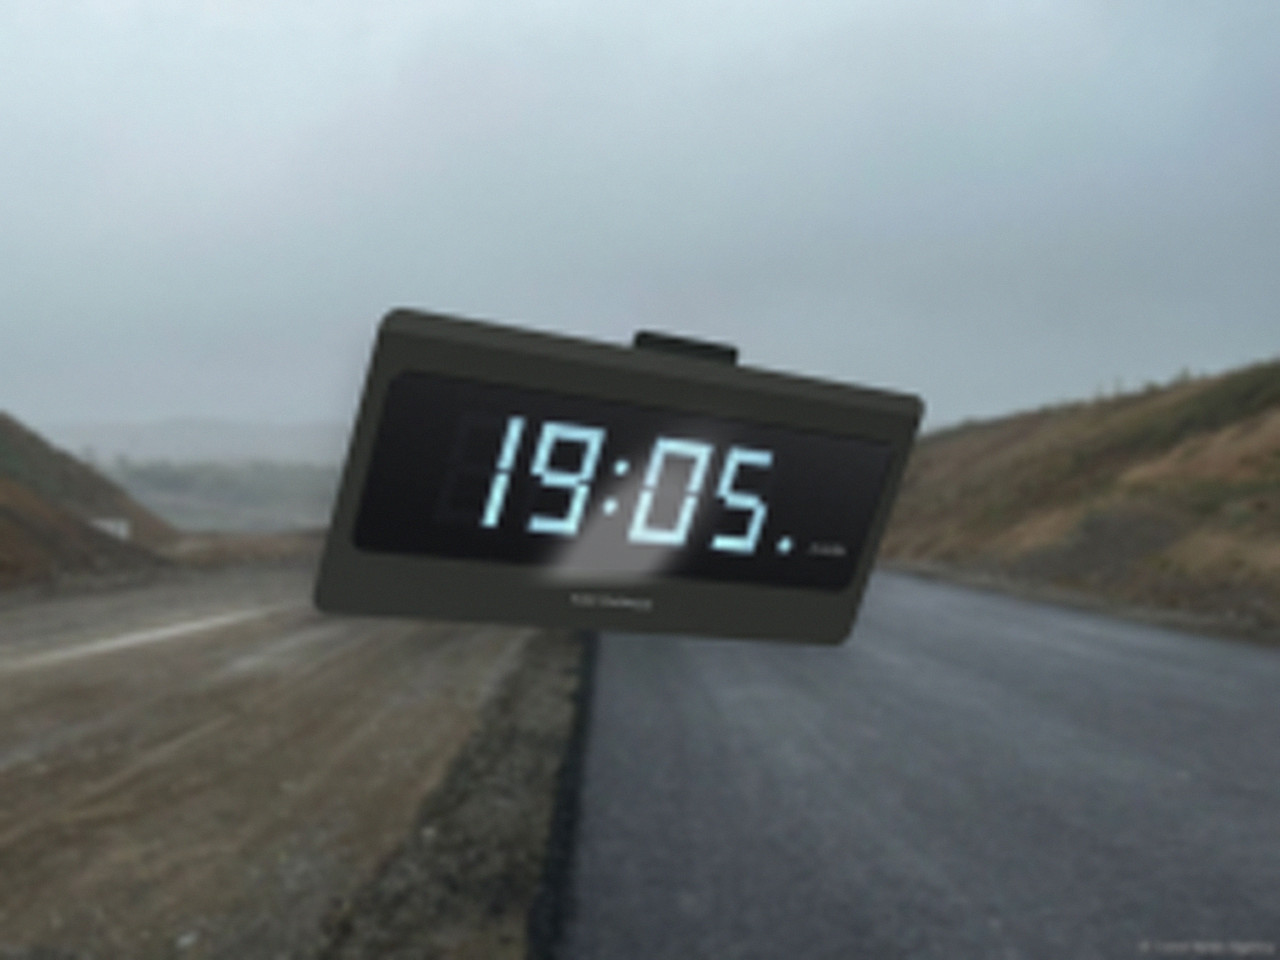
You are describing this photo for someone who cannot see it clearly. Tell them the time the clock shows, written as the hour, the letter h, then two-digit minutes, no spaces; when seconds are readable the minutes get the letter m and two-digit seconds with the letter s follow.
19h05
